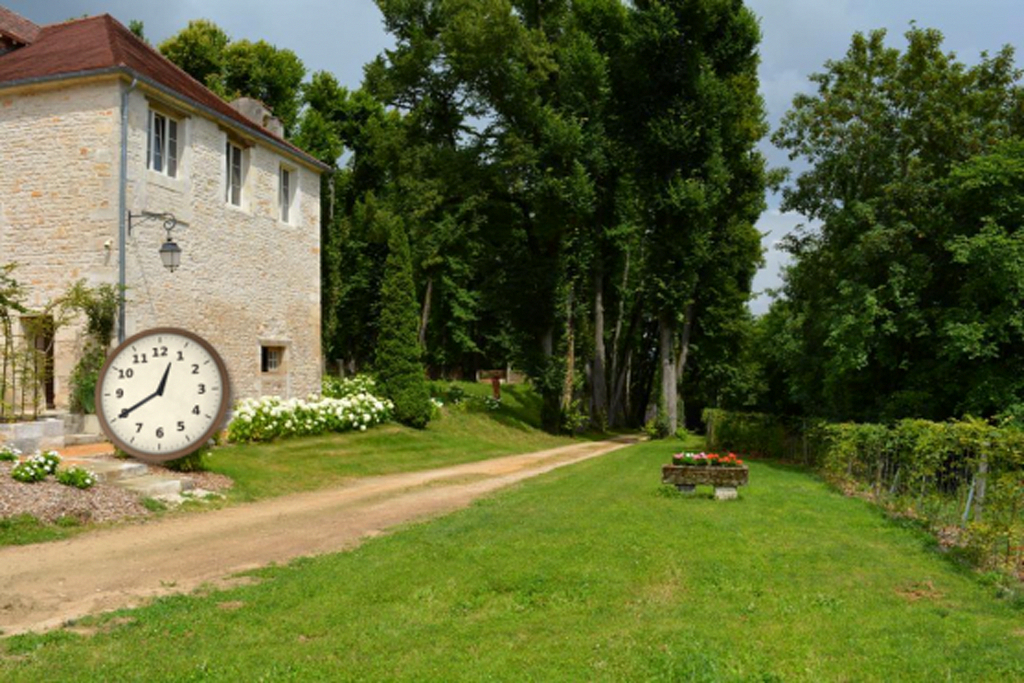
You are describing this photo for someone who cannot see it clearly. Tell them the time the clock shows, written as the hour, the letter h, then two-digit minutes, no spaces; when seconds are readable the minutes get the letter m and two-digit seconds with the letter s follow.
12h40
